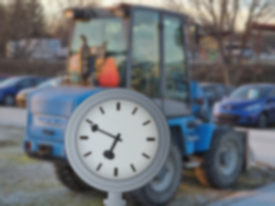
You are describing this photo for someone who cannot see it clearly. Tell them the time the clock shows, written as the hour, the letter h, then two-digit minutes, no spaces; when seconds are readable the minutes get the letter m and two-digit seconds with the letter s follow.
6h49
